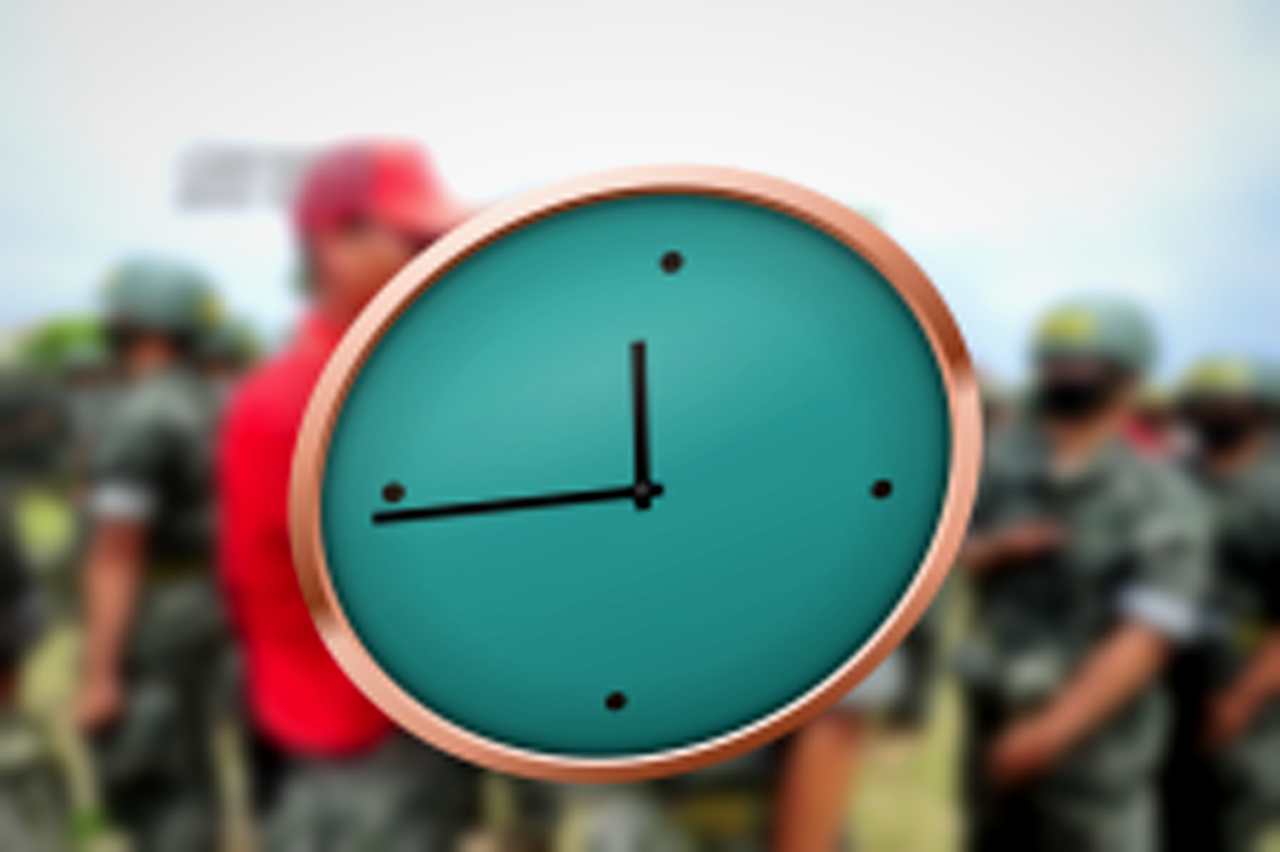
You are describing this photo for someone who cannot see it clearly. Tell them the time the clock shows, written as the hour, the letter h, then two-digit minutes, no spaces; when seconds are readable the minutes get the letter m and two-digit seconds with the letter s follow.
11h44
